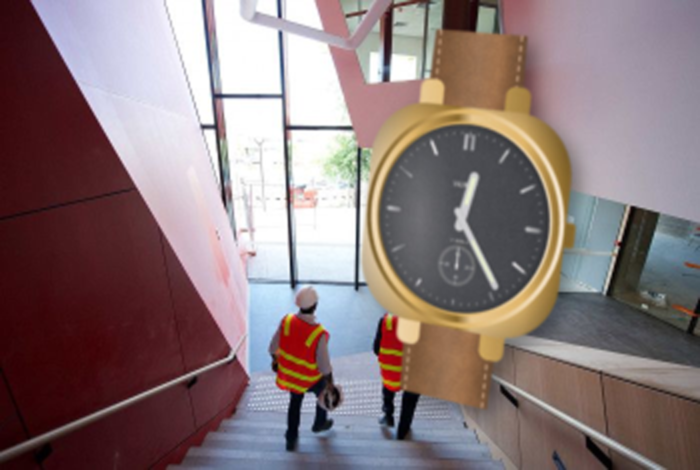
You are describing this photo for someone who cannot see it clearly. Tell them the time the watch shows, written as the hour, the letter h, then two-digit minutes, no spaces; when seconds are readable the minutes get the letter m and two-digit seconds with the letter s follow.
12h24
